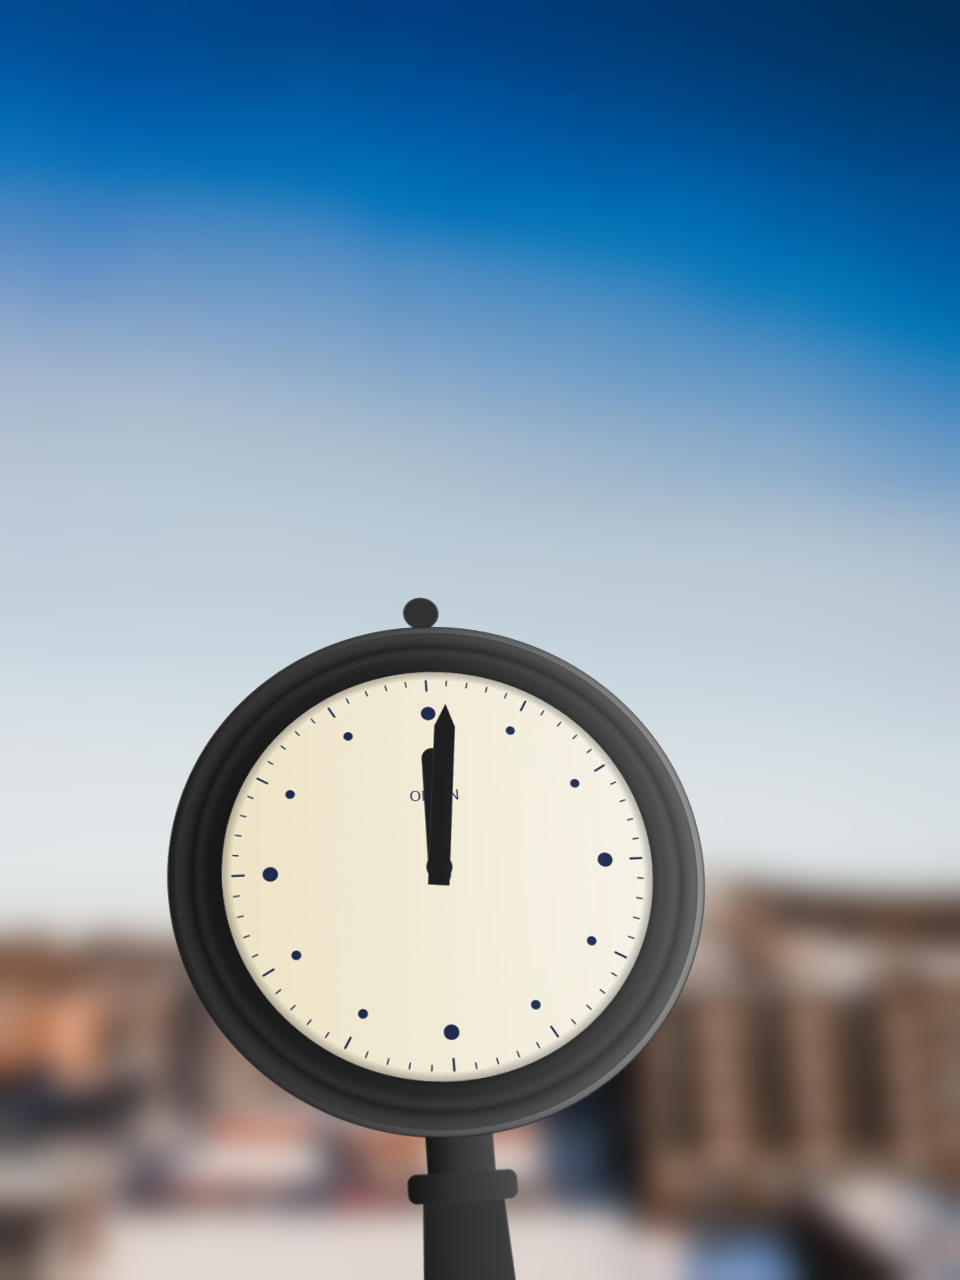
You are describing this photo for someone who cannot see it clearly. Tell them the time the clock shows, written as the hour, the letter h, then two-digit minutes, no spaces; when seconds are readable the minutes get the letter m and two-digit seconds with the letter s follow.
12h01
